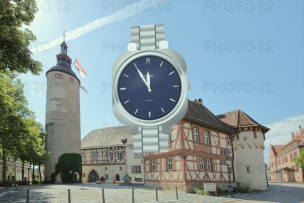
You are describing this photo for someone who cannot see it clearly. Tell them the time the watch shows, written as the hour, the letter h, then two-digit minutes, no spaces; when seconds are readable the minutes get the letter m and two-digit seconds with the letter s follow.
11h55
